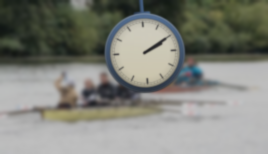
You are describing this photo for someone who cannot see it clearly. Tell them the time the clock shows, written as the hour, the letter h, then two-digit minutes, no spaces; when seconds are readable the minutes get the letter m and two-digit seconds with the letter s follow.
2h10
